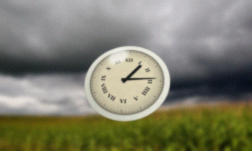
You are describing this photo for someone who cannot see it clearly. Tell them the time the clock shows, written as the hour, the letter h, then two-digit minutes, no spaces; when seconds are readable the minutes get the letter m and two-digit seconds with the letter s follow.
1h14
